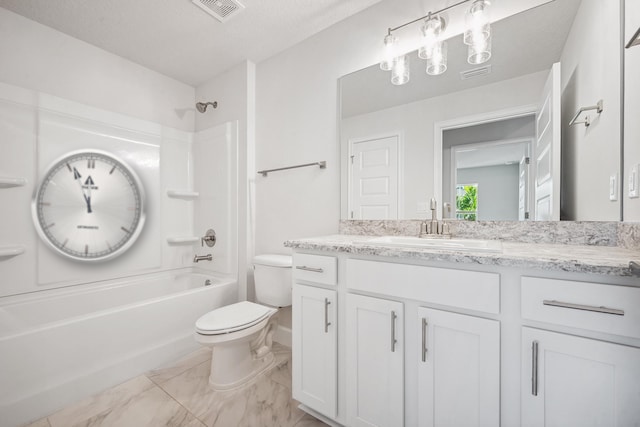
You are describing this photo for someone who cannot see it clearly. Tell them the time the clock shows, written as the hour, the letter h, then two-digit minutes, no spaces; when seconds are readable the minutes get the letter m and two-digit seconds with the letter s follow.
11h56
